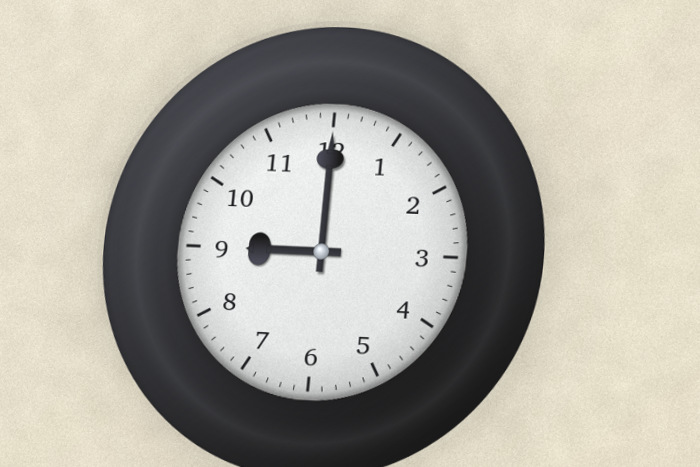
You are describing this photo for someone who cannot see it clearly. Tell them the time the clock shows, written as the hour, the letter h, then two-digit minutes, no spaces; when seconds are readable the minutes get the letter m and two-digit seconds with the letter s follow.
9h00
